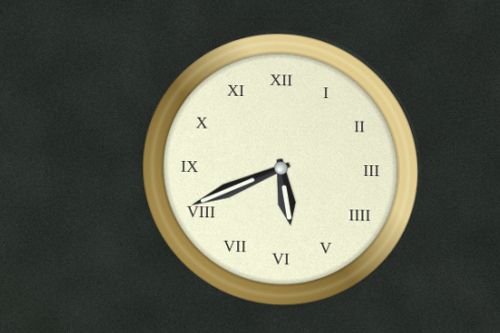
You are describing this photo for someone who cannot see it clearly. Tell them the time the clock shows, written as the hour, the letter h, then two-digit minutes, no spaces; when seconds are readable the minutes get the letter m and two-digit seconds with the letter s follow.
5h41
